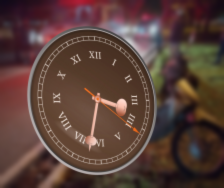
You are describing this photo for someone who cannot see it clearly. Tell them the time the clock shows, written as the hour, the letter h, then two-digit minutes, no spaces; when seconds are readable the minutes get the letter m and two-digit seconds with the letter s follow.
3h32m21s
